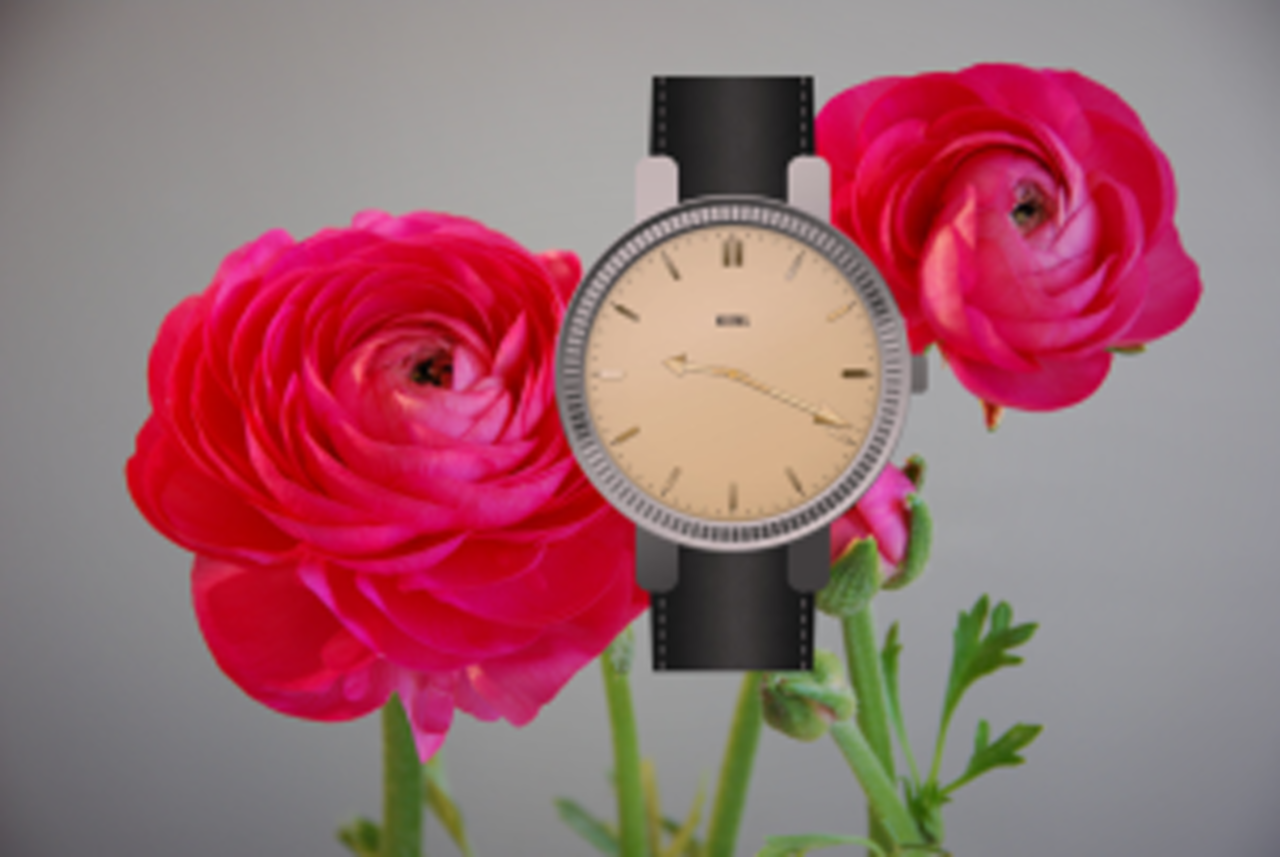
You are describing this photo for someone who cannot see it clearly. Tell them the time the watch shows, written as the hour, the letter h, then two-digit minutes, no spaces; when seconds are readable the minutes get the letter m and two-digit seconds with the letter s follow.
9h19
